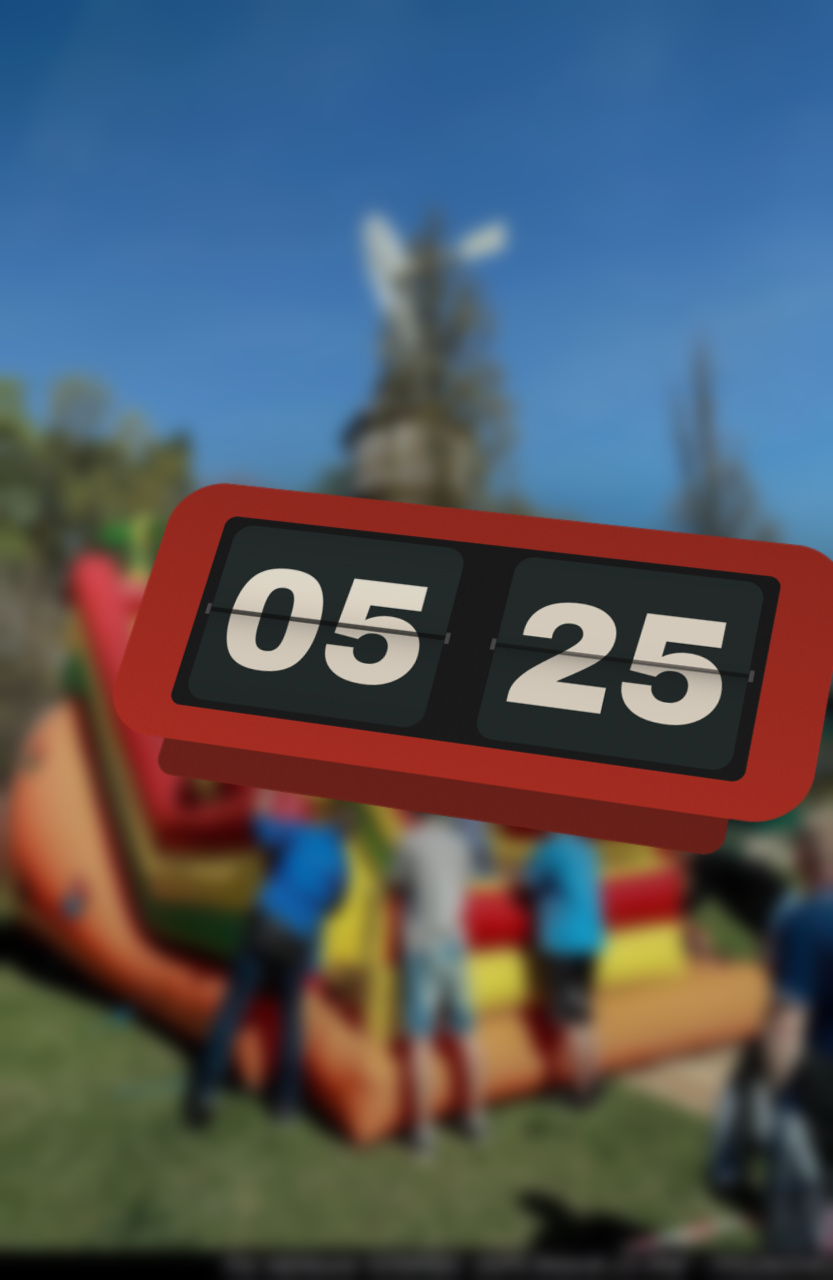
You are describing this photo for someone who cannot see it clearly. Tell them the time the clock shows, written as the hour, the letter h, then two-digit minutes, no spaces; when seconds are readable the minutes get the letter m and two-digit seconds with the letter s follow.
5h25
